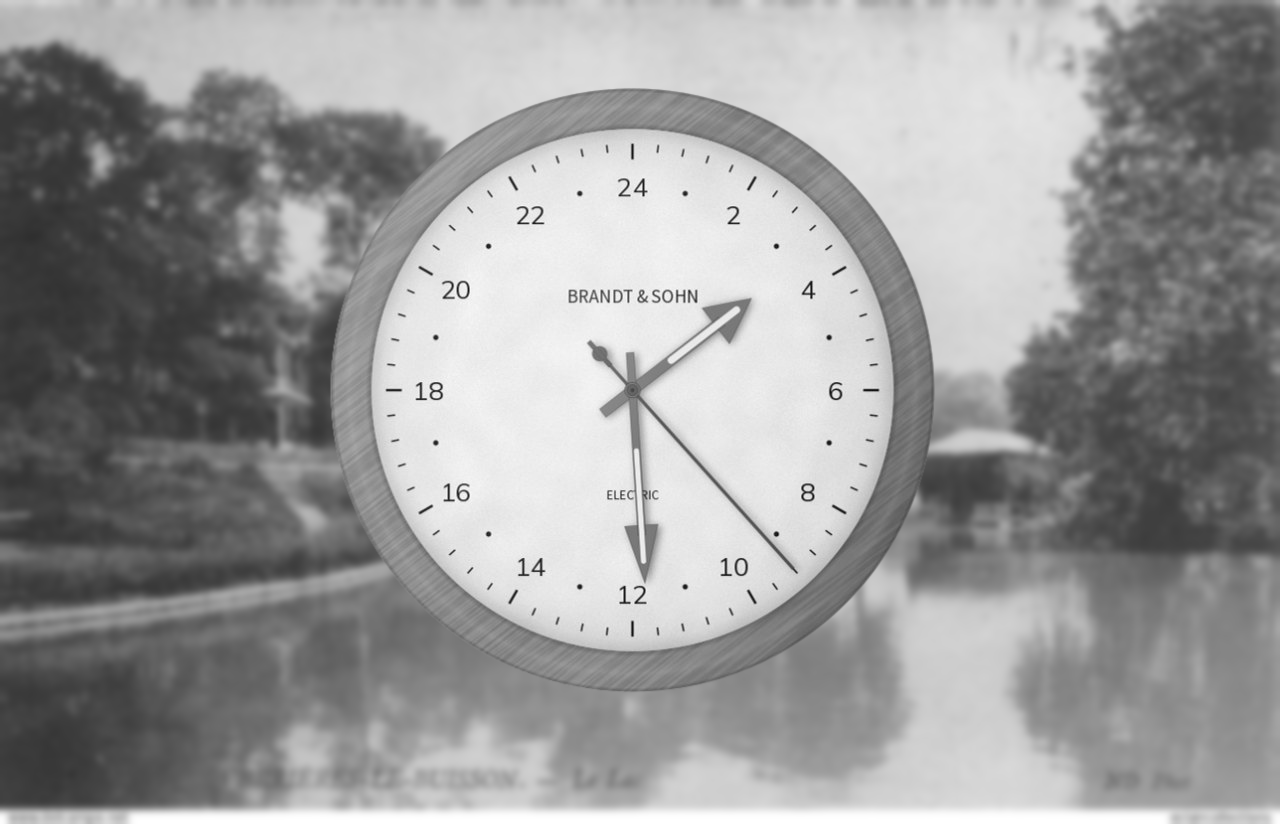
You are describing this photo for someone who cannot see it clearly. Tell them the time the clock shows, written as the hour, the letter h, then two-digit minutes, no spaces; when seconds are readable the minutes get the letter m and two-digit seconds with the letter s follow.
3h29m23s
